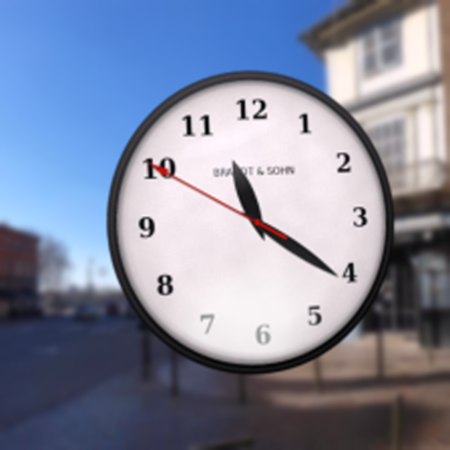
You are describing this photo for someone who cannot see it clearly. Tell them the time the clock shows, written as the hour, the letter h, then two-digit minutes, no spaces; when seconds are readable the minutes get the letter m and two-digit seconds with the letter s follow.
11h20m50s
